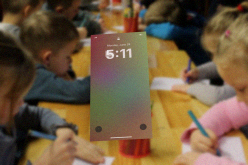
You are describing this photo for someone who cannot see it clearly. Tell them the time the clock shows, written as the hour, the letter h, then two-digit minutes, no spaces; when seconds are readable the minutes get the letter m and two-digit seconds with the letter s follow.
5h11
